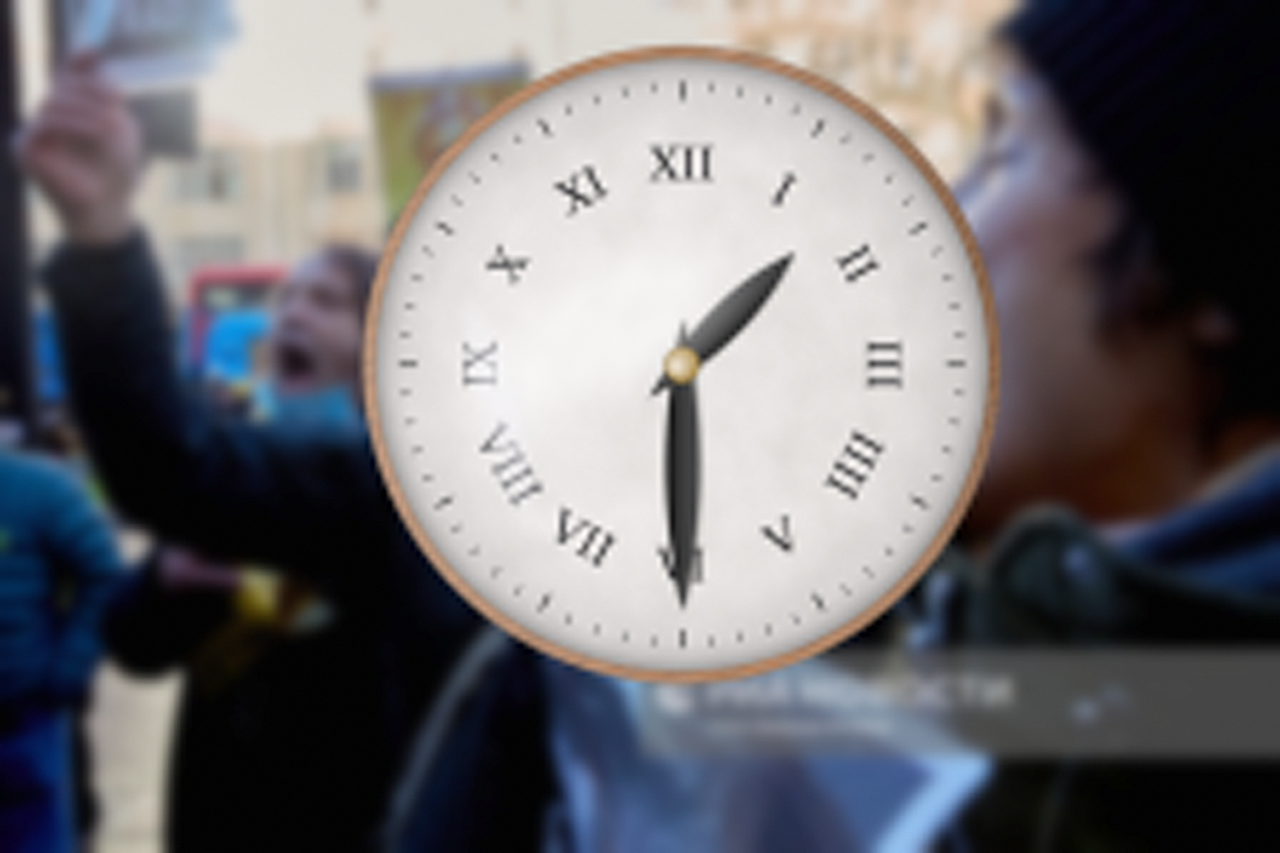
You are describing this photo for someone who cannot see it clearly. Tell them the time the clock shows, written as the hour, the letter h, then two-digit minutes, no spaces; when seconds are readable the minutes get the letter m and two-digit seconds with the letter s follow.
1h30
